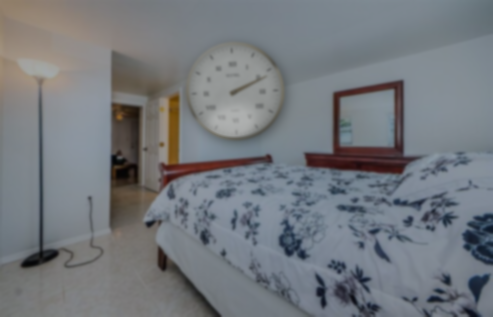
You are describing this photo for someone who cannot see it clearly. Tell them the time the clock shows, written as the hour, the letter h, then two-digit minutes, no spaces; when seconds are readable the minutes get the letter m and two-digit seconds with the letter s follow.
2h11
